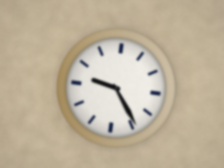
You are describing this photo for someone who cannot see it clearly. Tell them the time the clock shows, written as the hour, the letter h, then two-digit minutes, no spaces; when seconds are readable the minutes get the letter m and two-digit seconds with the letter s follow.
9h24
